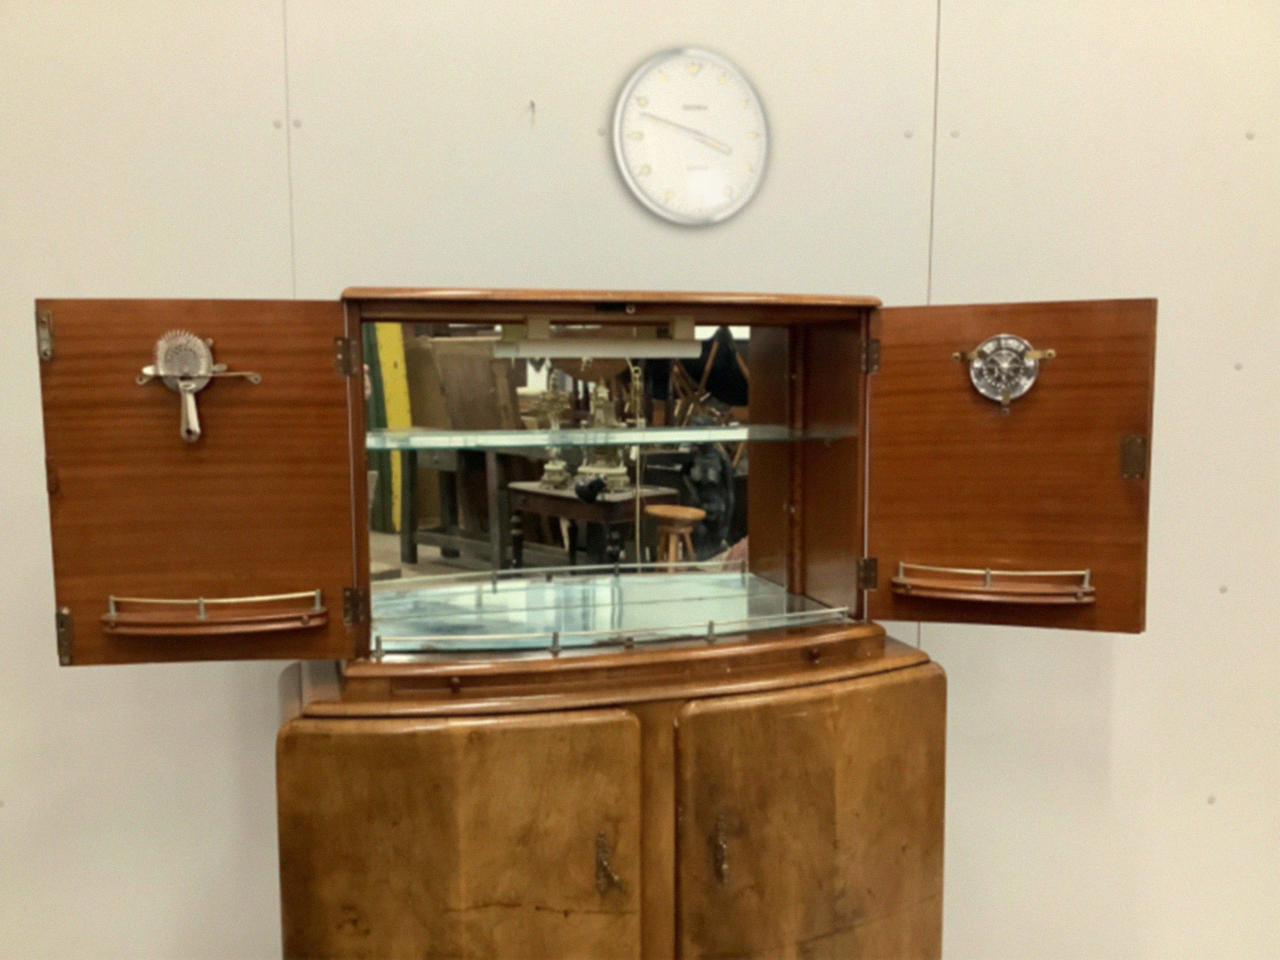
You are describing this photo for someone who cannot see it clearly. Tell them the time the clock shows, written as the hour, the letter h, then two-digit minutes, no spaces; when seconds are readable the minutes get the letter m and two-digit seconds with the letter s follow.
3h48
